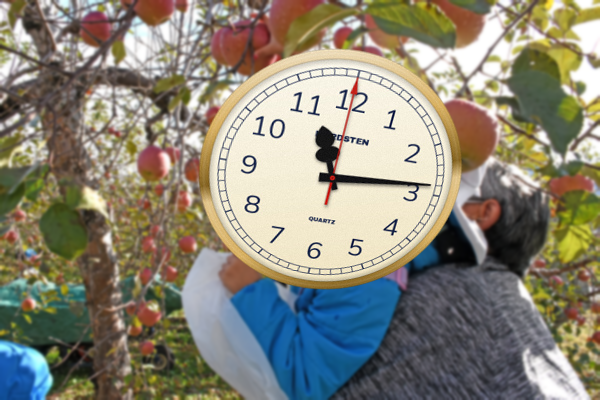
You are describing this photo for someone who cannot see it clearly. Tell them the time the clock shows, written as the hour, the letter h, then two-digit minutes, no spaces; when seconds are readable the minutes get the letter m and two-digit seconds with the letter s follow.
11h14m00s
